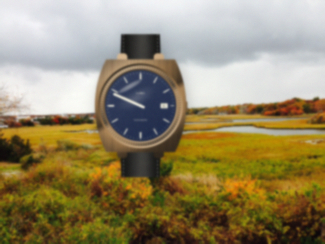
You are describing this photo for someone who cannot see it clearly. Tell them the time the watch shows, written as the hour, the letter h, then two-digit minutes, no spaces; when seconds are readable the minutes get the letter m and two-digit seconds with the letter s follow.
9h49
